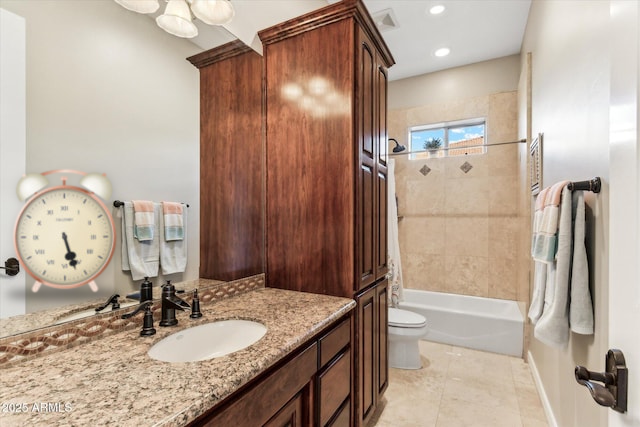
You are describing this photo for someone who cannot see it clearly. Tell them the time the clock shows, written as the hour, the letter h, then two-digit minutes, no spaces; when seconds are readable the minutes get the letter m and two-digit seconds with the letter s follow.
5h27
